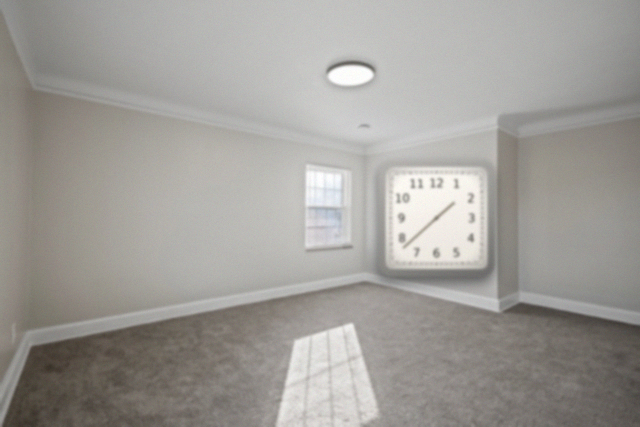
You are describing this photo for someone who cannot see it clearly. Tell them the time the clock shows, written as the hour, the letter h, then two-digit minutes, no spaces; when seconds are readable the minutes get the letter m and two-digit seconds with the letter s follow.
1h38
